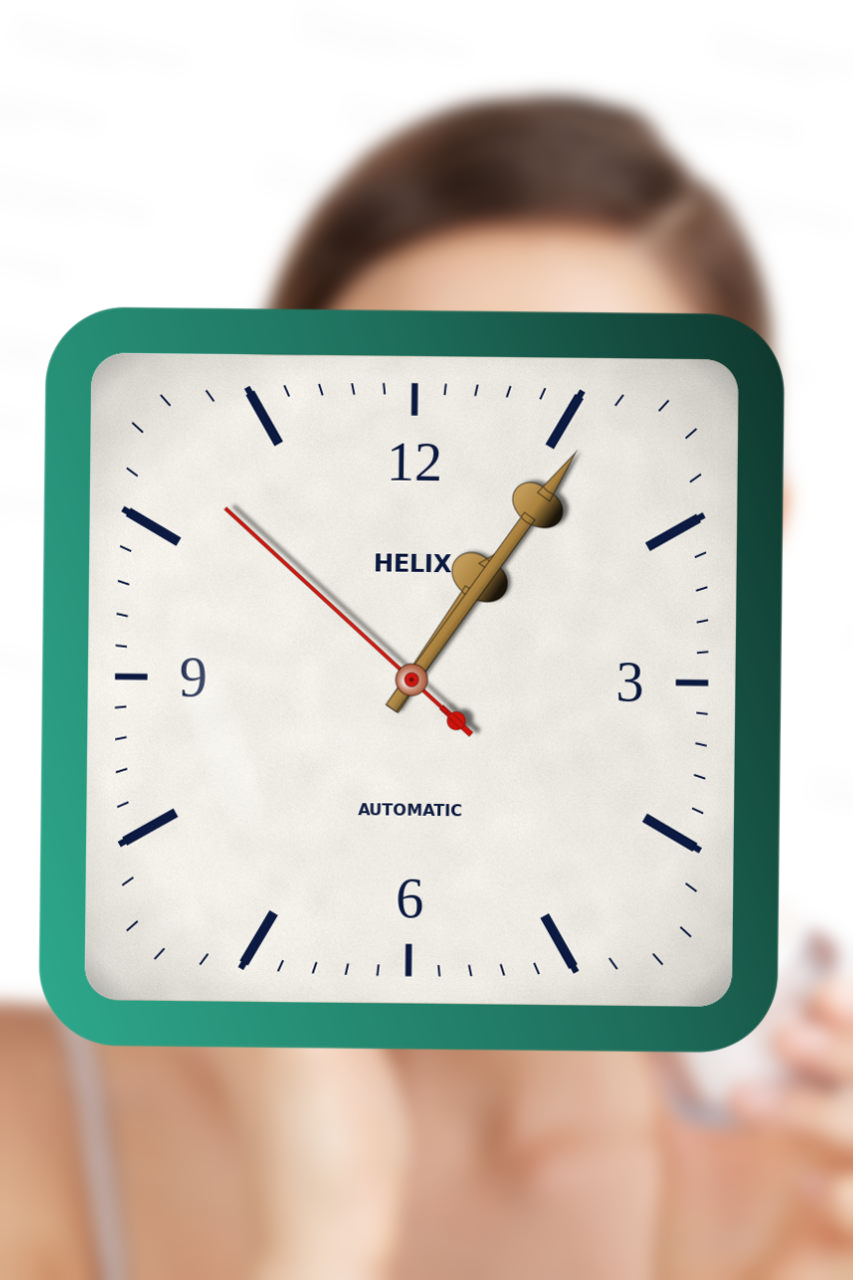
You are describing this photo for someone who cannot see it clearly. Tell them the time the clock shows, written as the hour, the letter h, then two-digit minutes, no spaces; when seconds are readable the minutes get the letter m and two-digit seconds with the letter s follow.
1h05m52s
